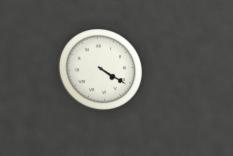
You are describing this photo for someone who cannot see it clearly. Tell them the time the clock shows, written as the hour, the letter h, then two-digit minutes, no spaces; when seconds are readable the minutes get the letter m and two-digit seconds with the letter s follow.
4h21
